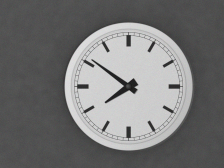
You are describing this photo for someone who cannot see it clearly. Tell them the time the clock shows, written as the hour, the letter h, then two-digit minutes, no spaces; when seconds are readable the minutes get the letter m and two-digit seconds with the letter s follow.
7h51
